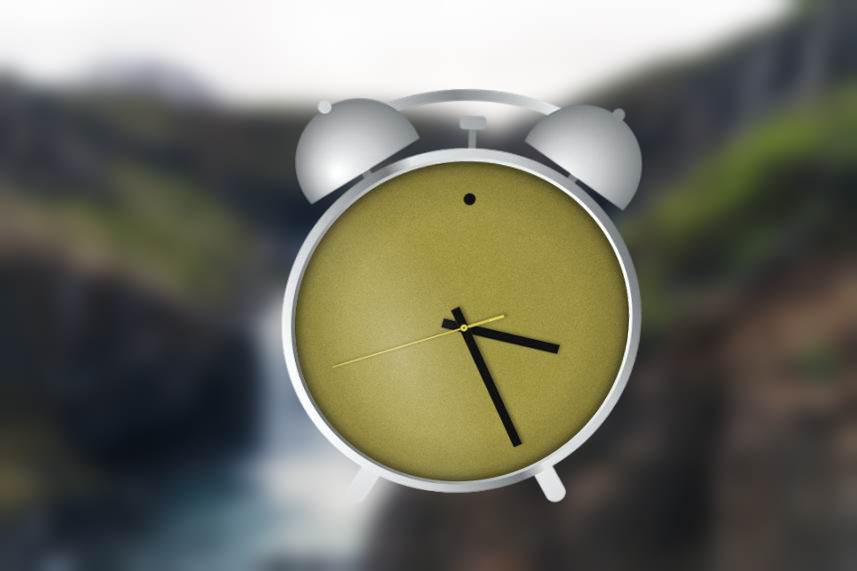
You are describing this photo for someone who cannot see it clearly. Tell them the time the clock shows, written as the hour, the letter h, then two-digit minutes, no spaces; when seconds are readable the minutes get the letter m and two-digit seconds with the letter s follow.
3h25m42s
